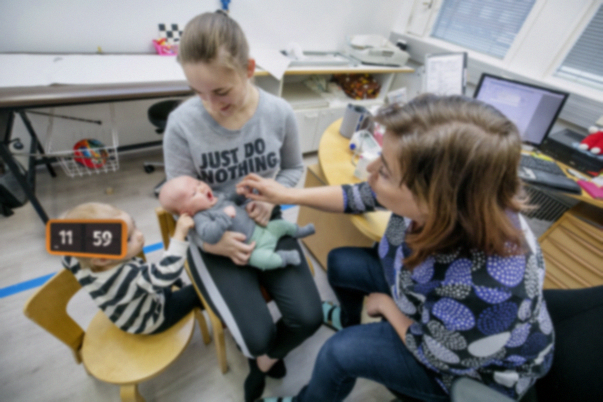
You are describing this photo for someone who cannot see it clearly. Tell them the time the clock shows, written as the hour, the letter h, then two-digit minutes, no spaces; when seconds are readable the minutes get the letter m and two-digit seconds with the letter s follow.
11h59
